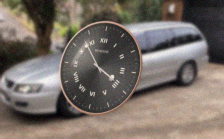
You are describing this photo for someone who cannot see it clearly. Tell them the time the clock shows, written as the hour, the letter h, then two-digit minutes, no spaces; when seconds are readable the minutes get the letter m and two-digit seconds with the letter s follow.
3h53
